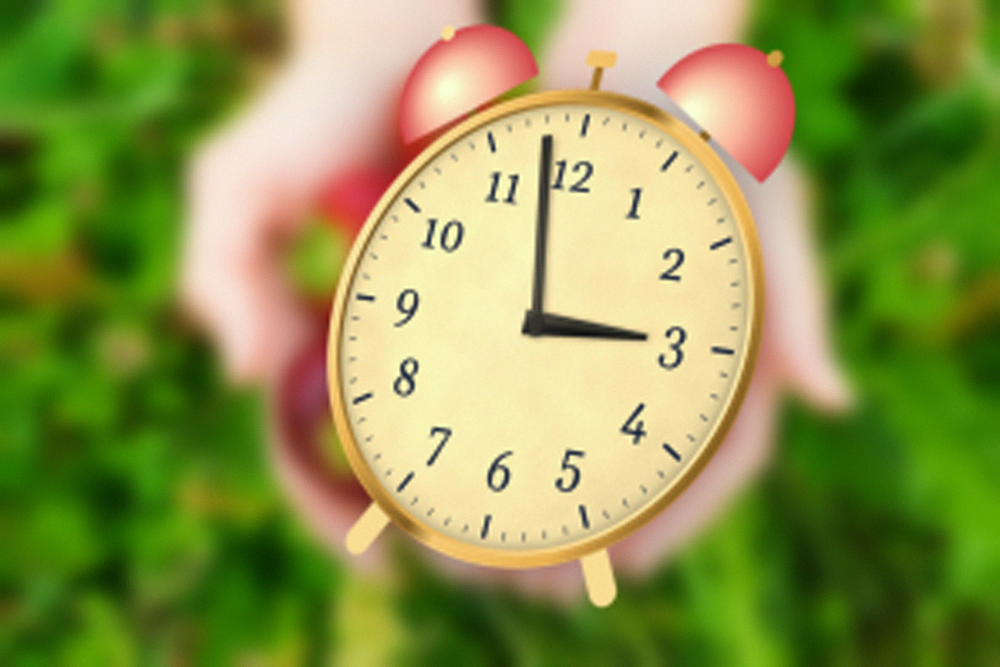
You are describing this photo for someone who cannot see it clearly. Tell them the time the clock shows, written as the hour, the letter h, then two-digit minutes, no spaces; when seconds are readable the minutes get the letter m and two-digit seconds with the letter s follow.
2h58
